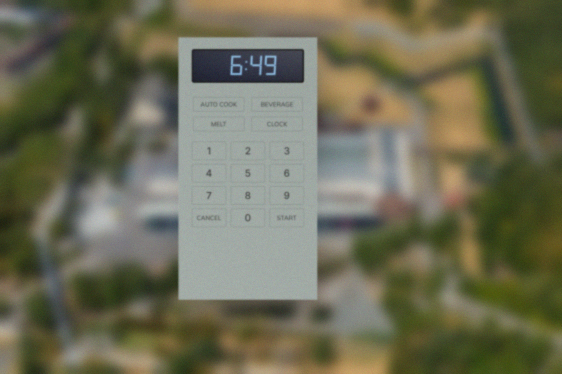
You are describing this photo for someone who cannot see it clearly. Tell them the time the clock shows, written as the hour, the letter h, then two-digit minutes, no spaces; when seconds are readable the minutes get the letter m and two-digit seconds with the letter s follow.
6h49
